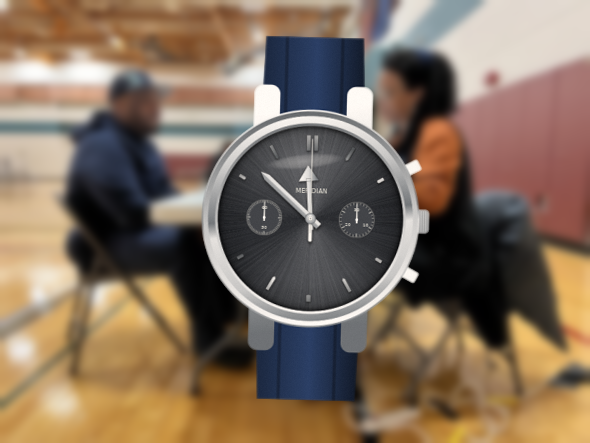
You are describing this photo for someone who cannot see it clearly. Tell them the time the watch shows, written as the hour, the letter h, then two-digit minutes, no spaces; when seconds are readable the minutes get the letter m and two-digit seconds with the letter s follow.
11h52
